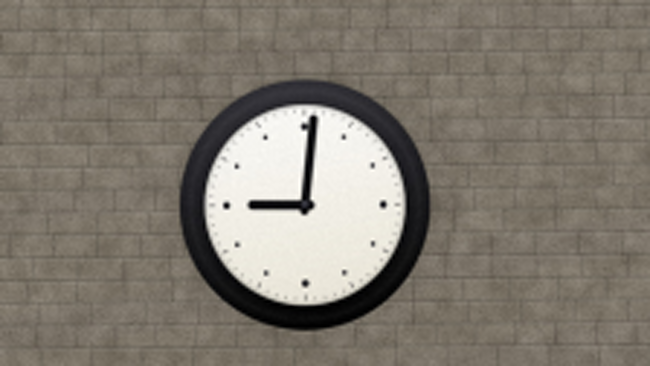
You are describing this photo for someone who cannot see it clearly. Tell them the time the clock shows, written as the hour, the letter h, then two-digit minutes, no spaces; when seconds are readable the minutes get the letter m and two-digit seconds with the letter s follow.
9h01
